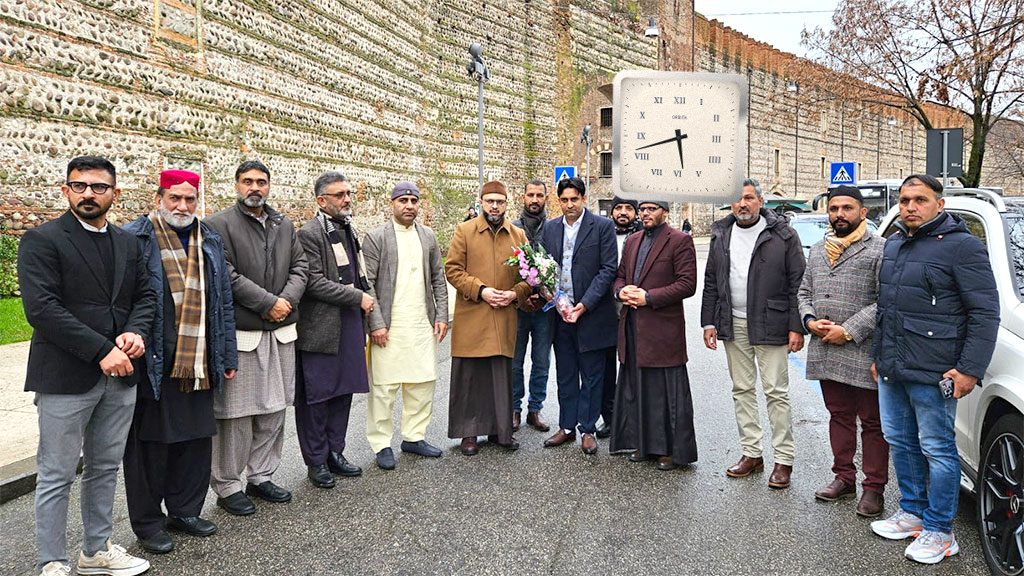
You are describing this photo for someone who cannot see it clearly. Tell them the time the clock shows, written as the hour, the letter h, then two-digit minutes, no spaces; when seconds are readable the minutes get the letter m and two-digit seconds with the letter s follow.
5h42
